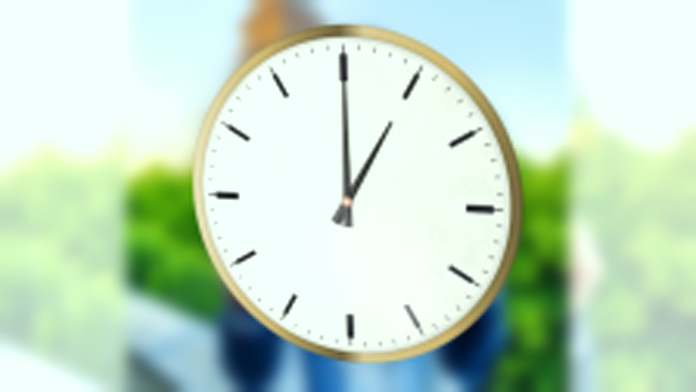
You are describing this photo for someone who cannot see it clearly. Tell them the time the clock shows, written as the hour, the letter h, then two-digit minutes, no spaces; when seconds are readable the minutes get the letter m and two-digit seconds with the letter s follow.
1h00
